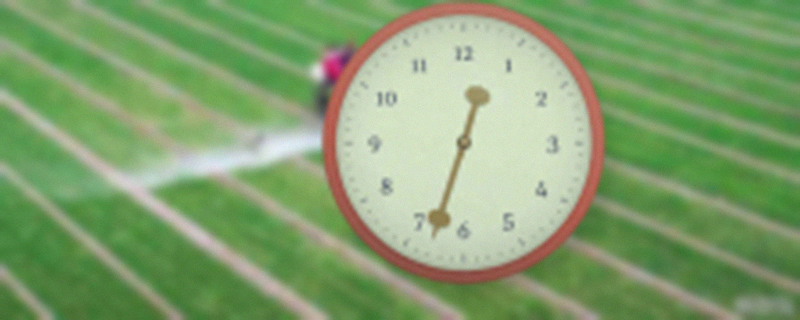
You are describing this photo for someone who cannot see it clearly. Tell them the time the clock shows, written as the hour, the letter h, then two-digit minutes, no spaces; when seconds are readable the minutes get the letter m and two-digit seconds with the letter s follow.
12h33
